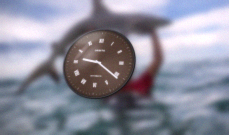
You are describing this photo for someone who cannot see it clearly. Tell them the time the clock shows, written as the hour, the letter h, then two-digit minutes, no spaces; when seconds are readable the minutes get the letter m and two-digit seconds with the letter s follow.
9h21
